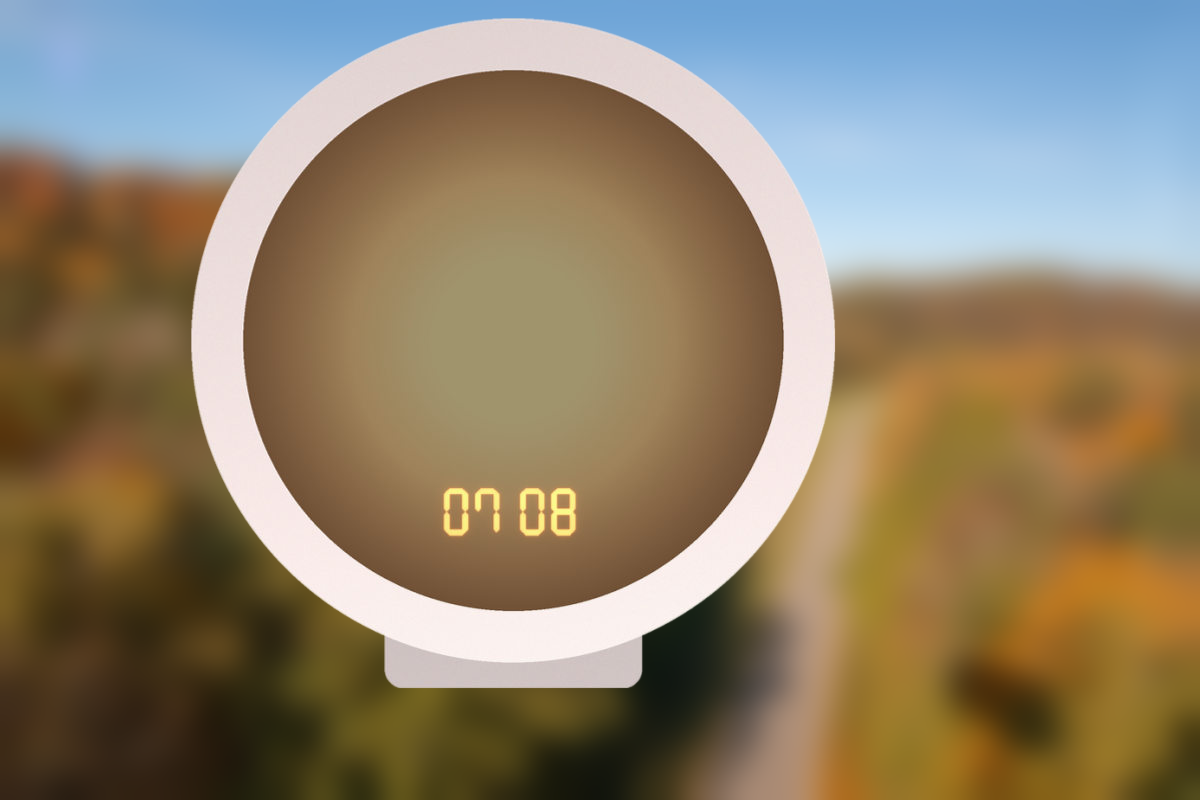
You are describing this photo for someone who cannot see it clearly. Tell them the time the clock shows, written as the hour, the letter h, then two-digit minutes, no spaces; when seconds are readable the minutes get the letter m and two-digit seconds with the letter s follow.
7h08
